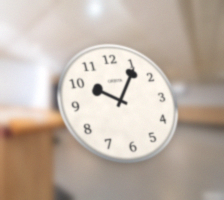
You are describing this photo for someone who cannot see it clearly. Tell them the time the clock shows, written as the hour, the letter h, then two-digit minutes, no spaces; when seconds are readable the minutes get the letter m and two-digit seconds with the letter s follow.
10h06
